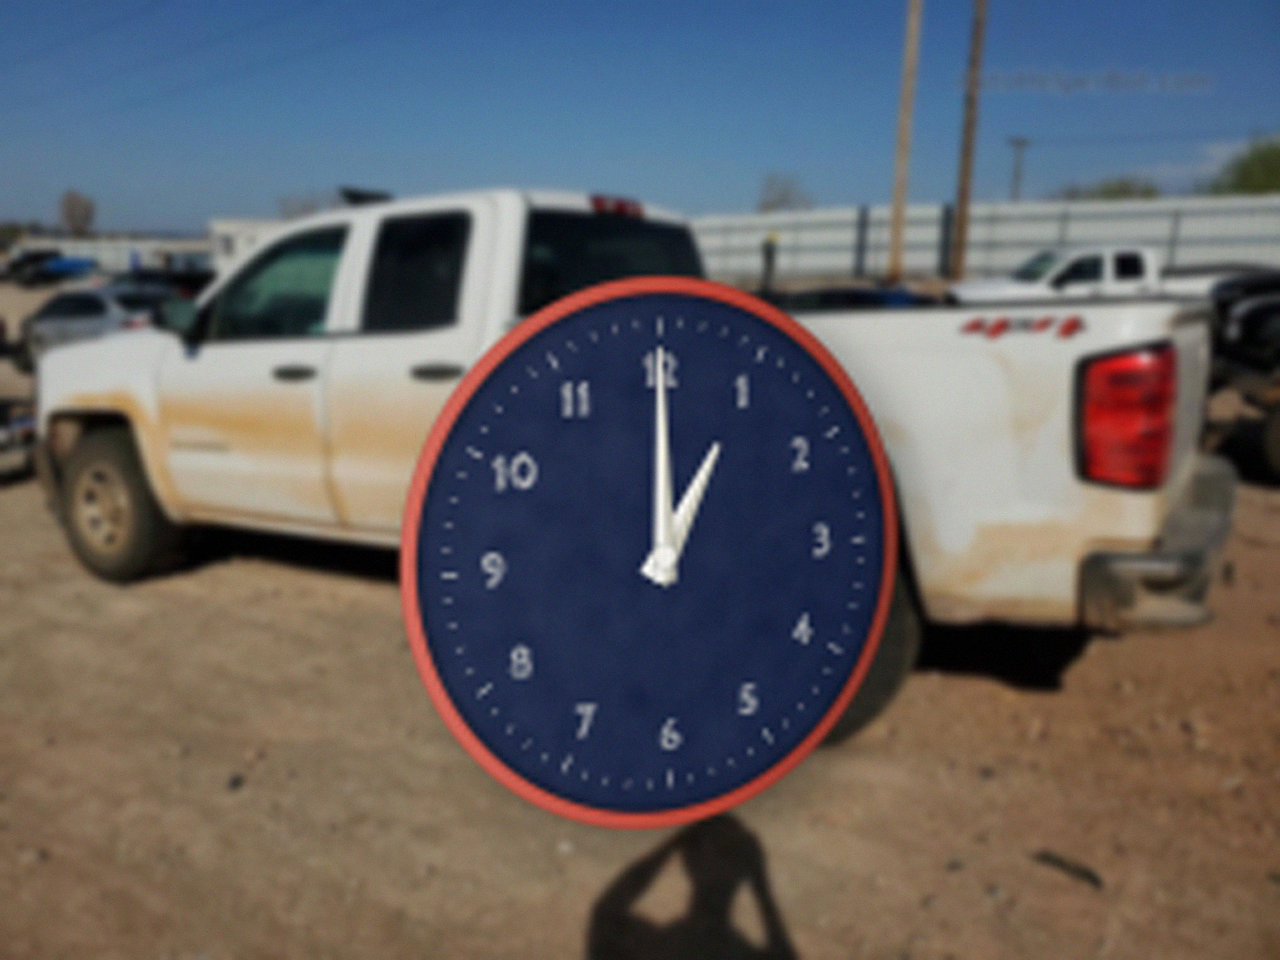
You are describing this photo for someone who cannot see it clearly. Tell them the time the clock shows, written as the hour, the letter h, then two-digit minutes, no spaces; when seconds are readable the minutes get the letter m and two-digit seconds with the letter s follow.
1h00
